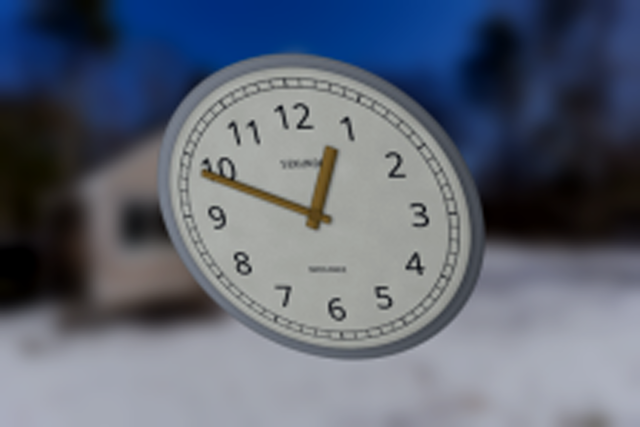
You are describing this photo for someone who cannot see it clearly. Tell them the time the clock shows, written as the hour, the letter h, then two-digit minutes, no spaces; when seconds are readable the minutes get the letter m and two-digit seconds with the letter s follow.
12h49
